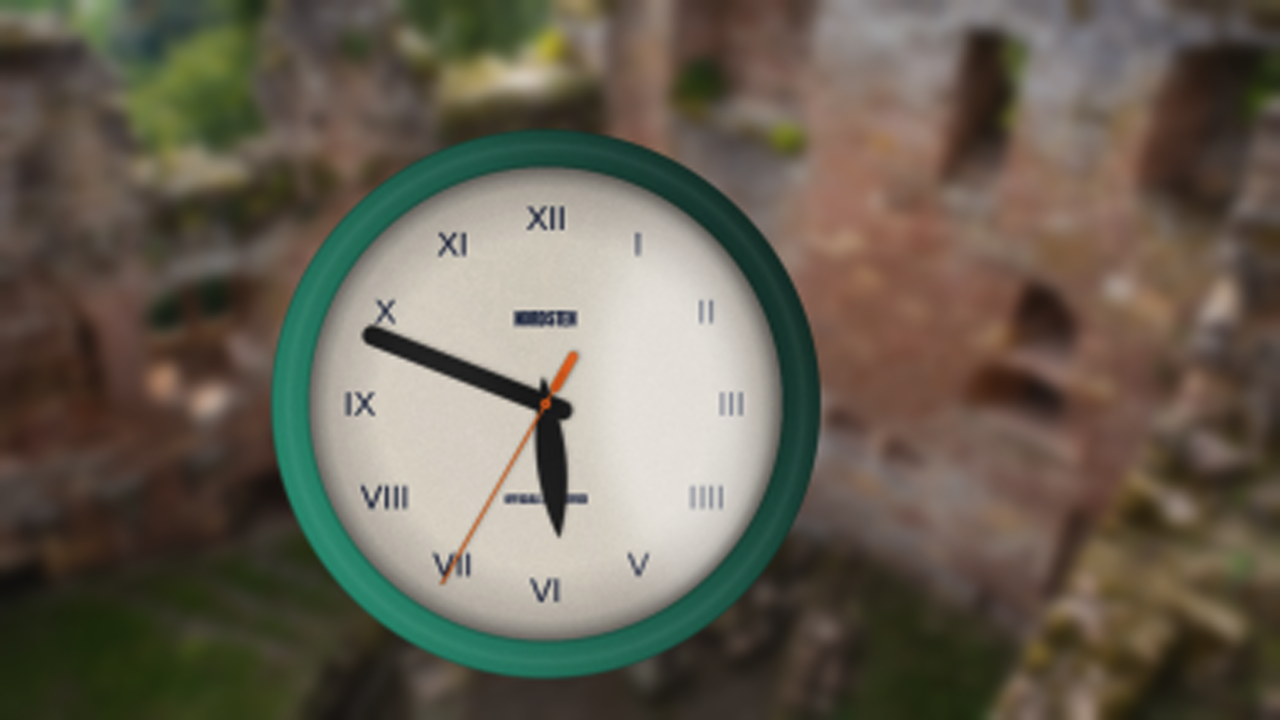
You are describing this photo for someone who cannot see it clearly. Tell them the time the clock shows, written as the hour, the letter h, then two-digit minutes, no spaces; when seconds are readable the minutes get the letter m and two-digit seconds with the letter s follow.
5h48m35s
